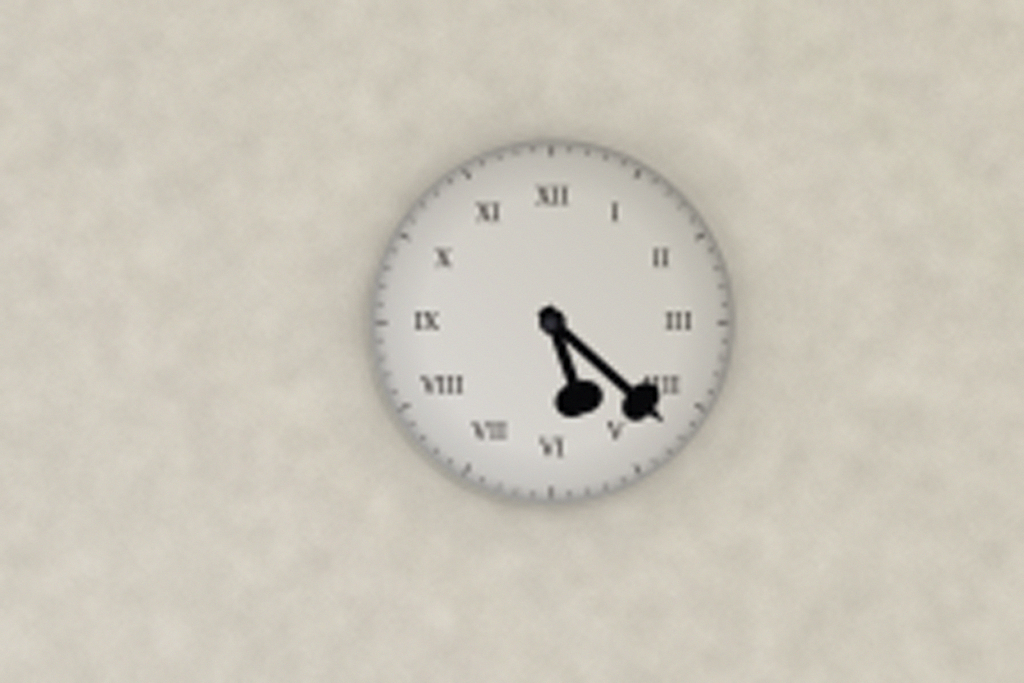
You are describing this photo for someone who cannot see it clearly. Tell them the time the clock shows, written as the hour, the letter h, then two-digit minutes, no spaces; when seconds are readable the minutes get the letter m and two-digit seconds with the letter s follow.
5h22
